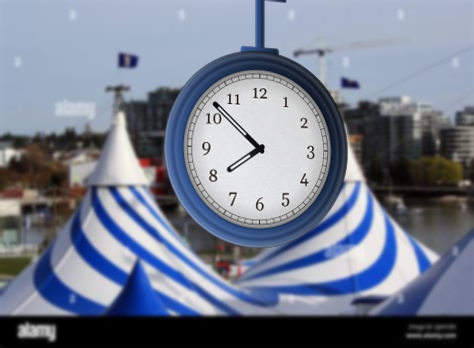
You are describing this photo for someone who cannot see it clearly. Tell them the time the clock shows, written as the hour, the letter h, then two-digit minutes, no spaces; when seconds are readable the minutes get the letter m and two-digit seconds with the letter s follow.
7h52
